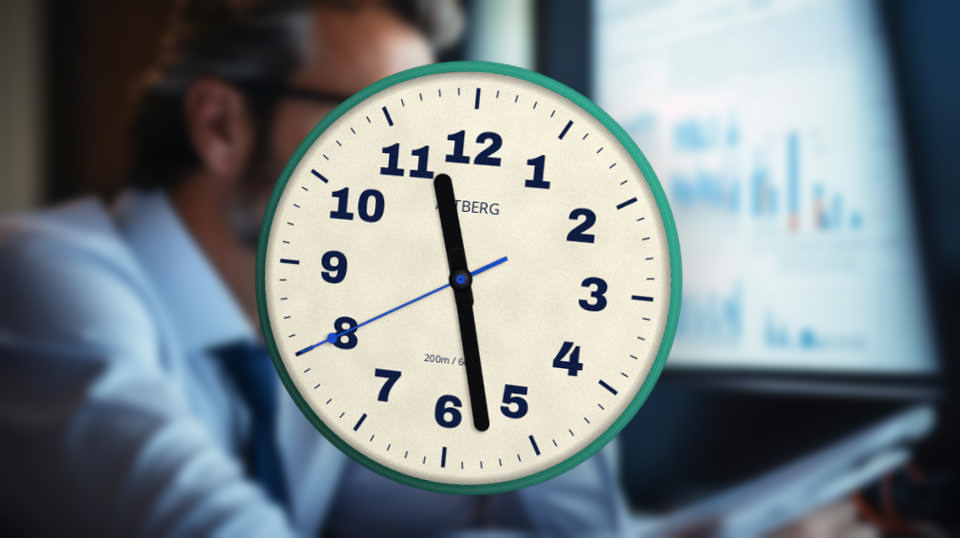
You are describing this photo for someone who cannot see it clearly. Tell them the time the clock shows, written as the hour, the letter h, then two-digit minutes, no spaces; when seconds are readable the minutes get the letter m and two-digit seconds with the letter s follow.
11h27m40s
